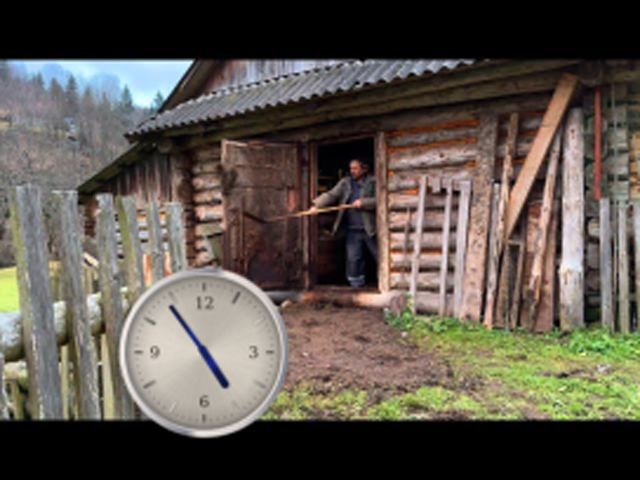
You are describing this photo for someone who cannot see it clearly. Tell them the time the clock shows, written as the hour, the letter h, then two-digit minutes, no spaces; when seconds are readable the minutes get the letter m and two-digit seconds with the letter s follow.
4h54
